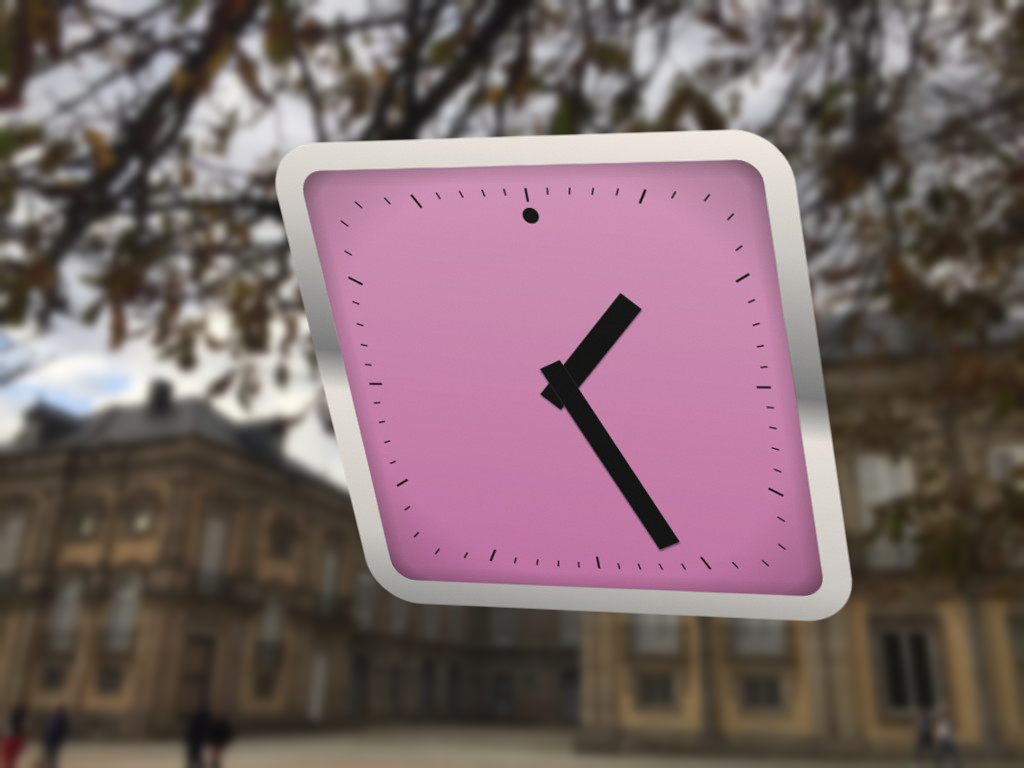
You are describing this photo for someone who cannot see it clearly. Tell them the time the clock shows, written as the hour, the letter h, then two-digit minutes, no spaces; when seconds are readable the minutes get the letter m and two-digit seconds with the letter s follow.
1h26
